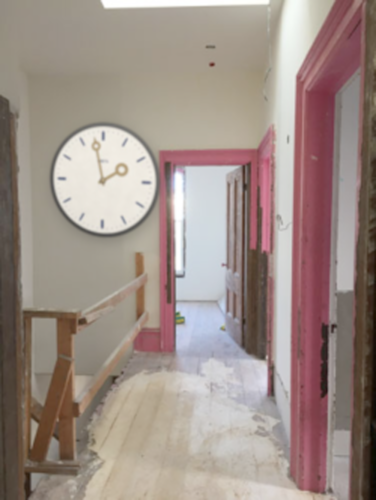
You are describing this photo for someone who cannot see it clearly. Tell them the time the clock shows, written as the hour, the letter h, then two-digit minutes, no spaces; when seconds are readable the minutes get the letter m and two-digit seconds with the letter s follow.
1h58
